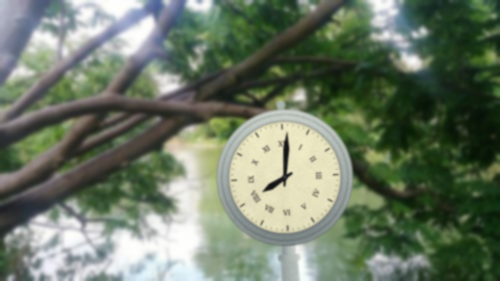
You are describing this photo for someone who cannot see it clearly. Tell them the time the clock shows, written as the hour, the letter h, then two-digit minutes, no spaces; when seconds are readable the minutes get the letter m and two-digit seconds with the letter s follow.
8h01
